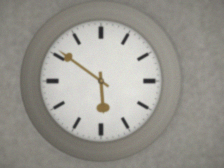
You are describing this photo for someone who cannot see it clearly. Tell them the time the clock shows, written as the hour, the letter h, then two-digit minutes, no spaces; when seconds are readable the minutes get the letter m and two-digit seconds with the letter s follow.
5h51
